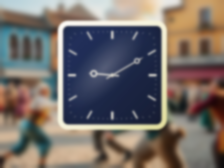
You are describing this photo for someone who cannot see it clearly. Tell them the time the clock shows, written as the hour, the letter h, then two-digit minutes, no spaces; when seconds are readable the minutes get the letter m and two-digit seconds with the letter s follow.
9h10
